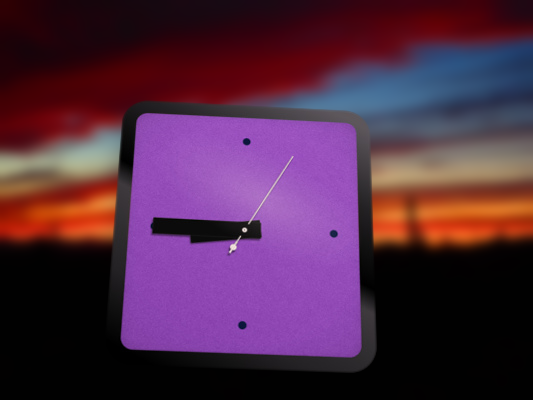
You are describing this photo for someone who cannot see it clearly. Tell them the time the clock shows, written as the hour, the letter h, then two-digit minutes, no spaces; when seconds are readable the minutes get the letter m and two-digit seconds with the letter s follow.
8h45m05s
